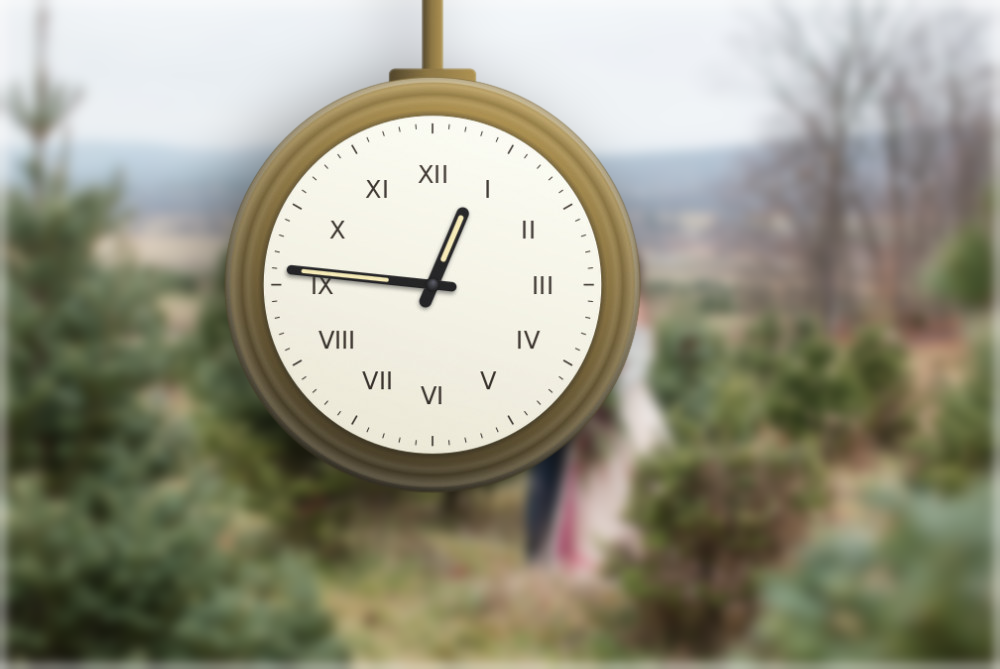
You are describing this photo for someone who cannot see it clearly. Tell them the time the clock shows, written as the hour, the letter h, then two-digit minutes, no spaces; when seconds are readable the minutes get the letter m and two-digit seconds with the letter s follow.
12h46
